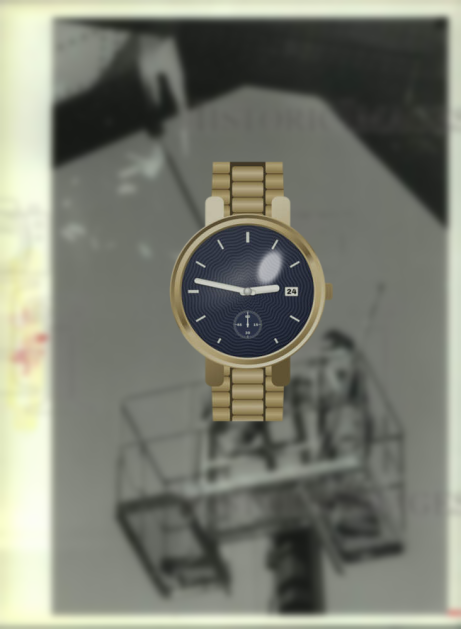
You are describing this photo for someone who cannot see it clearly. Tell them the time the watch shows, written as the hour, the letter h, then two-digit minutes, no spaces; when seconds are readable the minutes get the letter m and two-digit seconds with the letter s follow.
2h47
